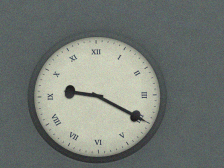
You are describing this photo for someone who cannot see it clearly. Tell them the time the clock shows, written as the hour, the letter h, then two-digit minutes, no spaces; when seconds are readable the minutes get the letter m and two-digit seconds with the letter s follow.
9h20
